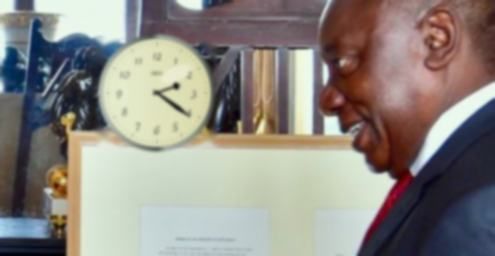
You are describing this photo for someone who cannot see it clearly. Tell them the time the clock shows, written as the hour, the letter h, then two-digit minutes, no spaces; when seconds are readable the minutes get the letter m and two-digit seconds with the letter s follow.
2h21
